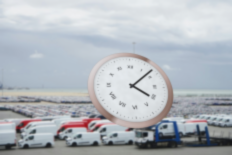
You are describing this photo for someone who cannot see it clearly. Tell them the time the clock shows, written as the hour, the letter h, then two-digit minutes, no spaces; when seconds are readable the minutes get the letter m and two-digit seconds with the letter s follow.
4h08
